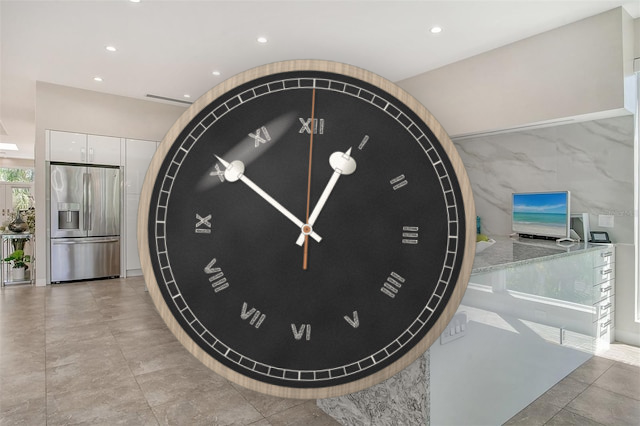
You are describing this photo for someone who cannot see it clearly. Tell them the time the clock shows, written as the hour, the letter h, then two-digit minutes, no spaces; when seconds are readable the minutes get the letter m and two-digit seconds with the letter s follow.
12h51m00s
